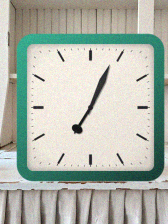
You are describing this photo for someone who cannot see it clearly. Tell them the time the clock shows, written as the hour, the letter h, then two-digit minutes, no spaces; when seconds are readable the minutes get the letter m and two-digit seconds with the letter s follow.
7h04
